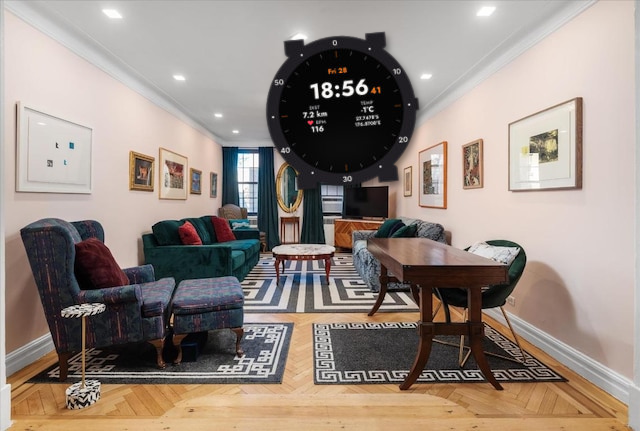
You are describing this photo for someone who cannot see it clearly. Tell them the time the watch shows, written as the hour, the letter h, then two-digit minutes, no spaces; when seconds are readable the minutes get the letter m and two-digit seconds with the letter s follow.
18h56m41s
